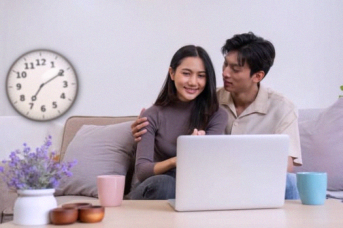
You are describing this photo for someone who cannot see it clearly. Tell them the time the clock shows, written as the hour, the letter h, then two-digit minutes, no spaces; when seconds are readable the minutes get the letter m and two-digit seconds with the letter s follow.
7h10
